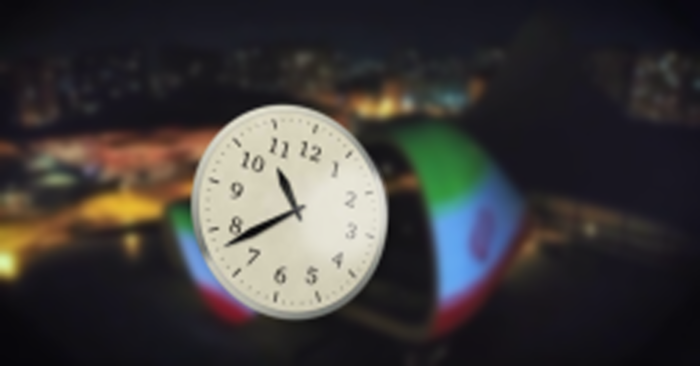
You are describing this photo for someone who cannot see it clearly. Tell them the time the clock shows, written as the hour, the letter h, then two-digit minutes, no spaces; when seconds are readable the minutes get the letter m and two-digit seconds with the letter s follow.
10h38
